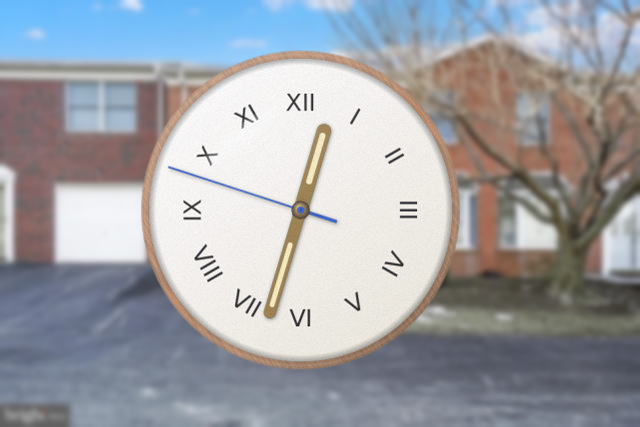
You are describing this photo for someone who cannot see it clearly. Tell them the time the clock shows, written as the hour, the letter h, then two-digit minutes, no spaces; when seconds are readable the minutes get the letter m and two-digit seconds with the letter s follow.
12h32m48s
